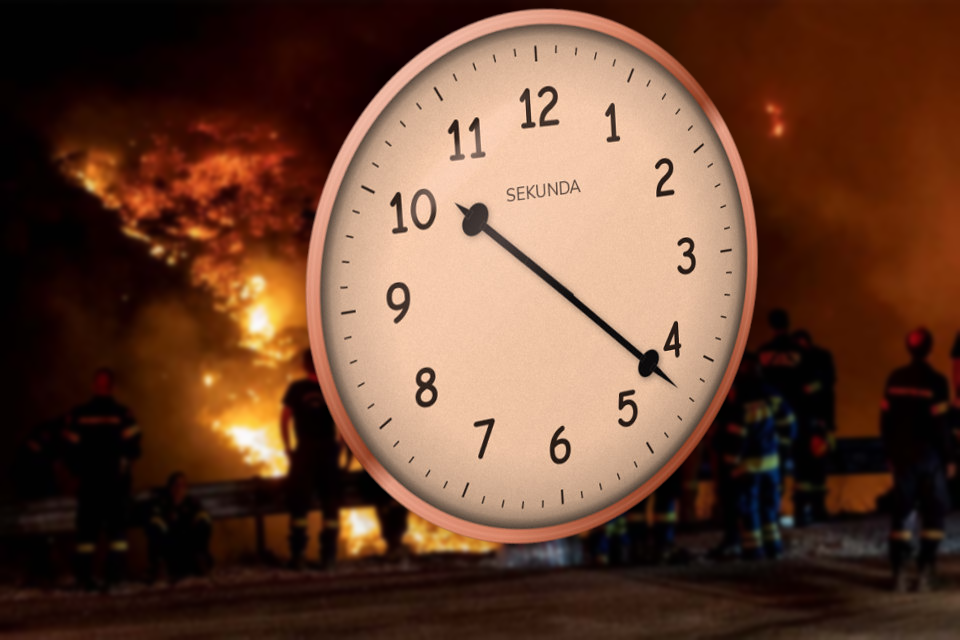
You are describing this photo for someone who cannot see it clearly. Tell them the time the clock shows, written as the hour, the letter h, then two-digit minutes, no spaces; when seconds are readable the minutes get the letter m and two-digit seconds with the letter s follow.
10h22
